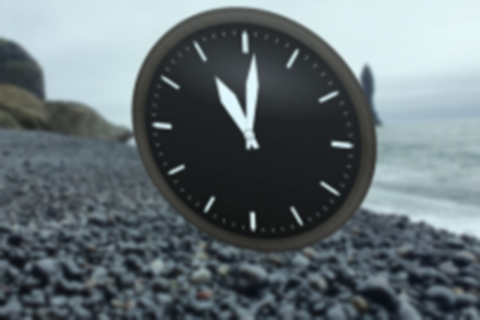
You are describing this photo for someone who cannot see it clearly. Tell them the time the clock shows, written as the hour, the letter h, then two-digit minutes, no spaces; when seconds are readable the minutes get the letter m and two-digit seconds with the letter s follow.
11h01
